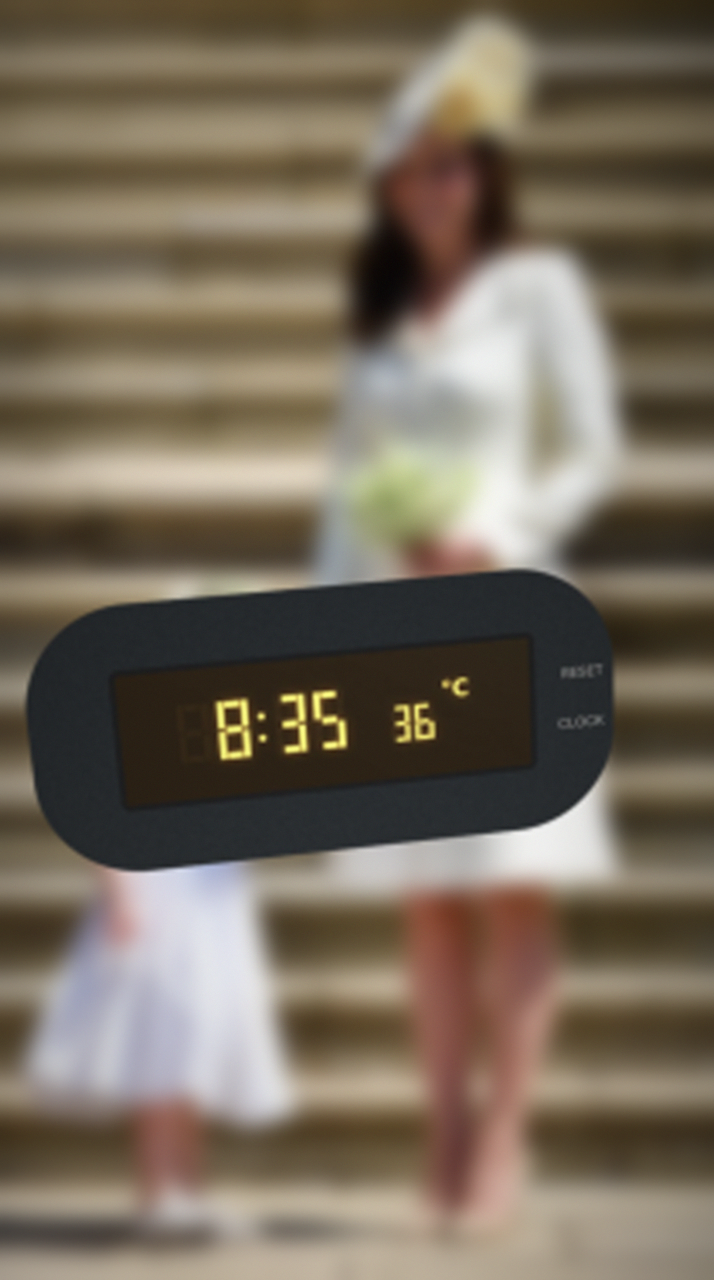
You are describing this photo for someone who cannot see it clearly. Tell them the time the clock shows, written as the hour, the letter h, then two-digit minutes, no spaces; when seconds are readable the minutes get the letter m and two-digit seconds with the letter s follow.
8h35
